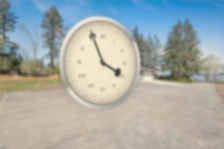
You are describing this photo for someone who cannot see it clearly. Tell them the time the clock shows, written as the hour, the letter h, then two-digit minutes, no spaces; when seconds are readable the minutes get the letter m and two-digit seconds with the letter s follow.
3h56
